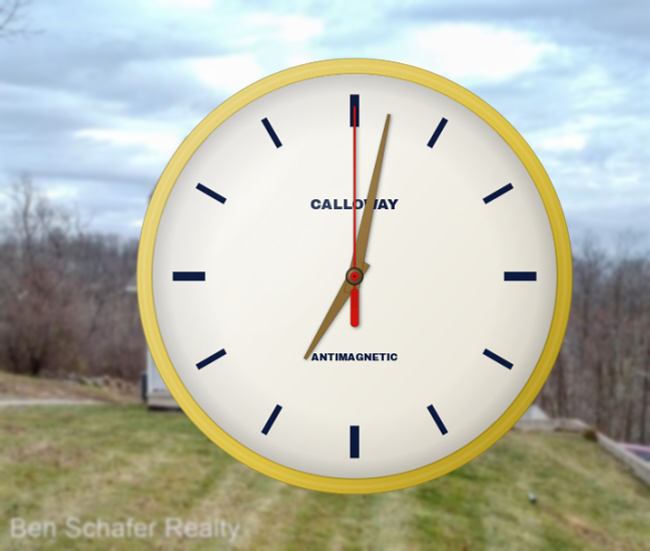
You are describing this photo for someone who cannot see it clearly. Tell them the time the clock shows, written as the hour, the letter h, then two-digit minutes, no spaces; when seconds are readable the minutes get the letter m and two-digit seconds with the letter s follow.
7h02m00s
